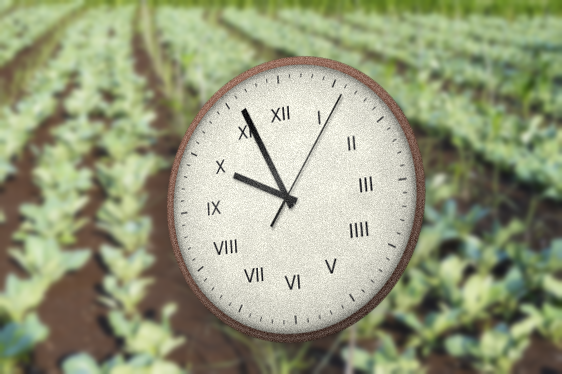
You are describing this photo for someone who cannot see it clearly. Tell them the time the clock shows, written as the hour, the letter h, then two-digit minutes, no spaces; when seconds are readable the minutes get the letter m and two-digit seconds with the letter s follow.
9h56m06s
